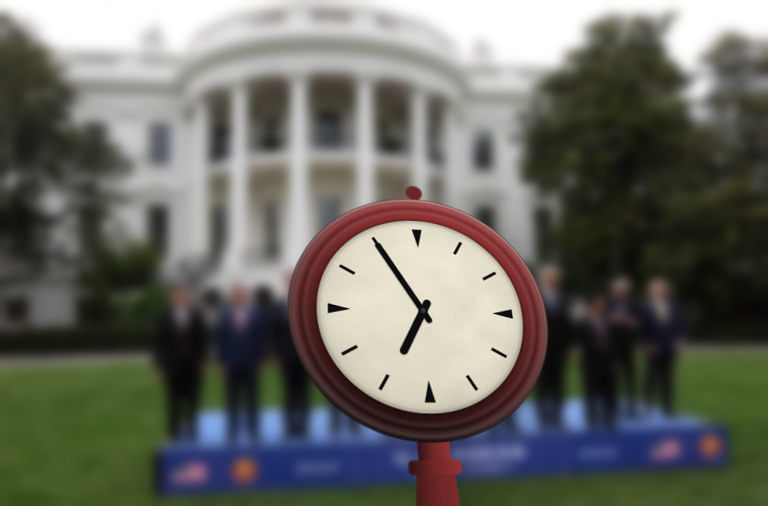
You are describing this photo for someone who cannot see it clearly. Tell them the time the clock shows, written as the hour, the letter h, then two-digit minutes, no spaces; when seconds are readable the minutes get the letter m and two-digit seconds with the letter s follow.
6h55
